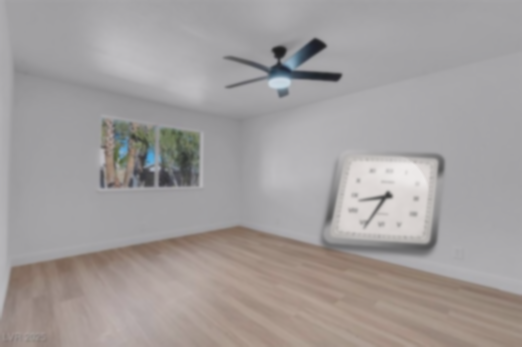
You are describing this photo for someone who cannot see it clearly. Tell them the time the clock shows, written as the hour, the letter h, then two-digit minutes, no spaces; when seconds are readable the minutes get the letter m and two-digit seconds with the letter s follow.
8h34
